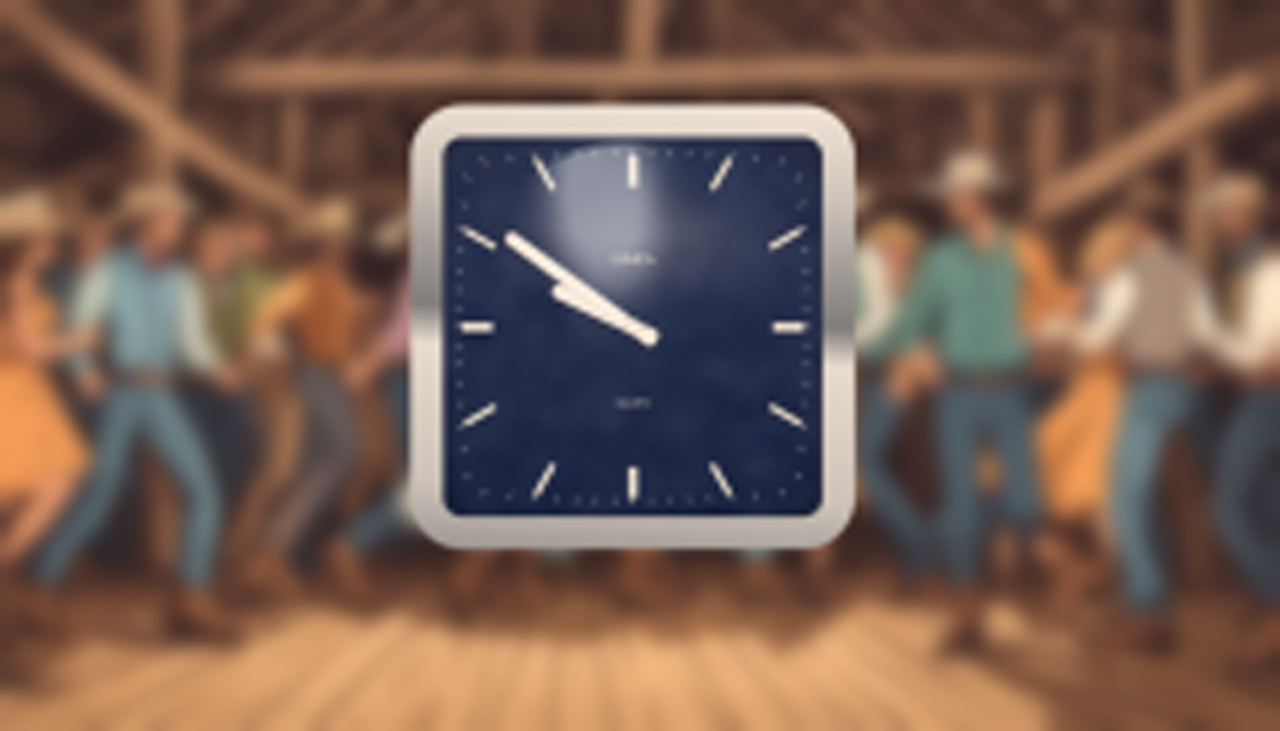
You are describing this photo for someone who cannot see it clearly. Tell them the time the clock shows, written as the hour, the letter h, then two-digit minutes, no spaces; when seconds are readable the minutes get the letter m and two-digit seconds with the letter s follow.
9h51
